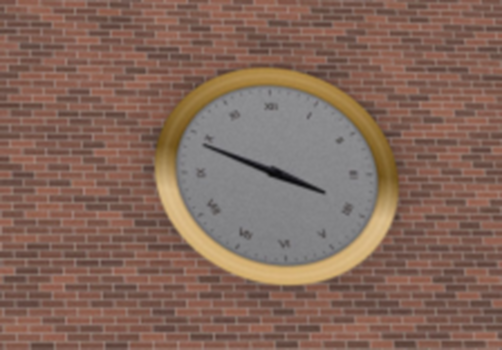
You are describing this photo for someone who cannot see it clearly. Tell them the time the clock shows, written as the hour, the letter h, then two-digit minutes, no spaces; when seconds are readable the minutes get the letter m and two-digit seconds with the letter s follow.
3h49
